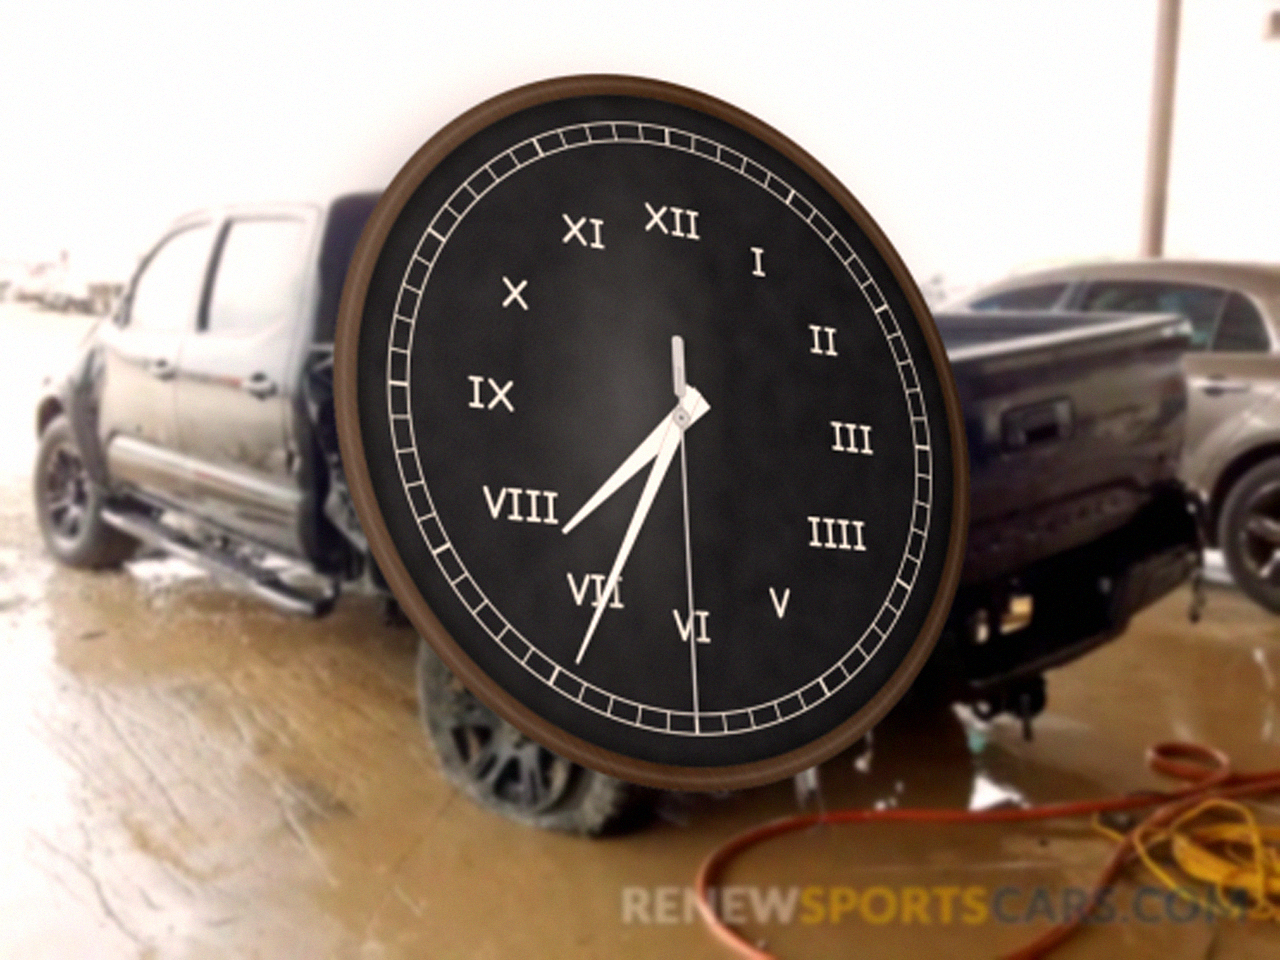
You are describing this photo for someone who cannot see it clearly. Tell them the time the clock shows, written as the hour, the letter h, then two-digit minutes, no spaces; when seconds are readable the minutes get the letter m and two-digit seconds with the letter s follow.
7h34m30s
